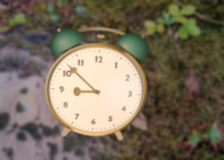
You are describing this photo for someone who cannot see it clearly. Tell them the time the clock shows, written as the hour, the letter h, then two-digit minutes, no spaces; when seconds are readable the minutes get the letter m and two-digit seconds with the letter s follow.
8h52
